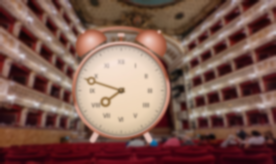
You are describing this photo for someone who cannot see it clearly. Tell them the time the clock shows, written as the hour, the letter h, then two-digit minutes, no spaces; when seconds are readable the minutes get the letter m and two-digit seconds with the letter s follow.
7h48
